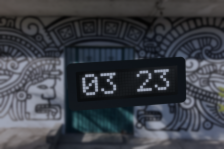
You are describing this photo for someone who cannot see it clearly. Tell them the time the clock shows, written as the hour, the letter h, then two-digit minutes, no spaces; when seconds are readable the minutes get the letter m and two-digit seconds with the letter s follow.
3h23
